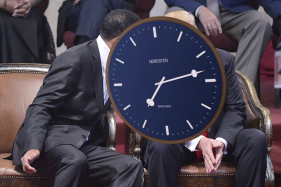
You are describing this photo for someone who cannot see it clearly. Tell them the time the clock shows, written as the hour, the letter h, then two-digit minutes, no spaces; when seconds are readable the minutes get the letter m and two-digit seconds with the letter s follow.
7h13
